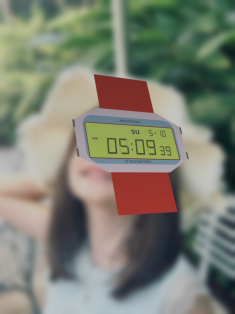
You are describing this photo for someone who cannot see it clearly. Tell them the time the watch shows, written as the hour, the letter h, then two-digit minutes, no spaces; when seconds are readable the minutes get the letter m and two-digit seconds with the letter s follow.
5h09m39s
